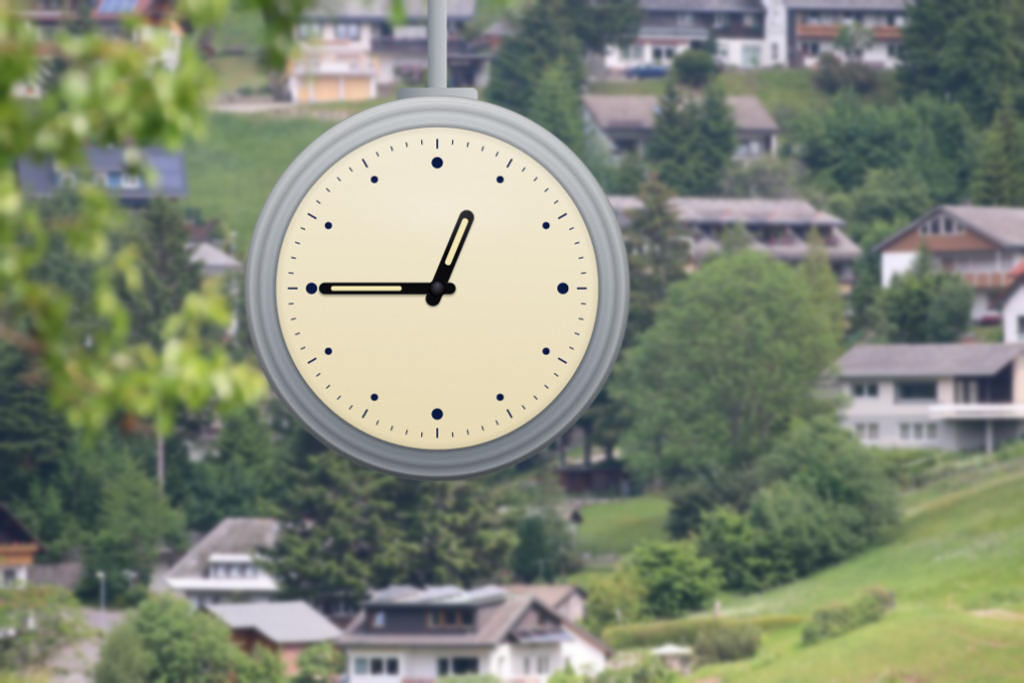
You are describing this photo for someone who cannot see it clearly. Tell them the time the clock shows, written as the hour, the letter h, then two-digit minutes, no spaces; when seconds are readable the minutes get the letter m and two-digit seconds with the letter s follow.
12h45
